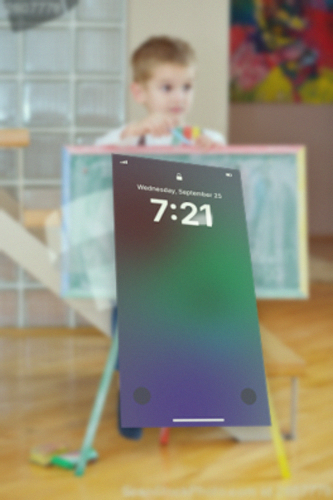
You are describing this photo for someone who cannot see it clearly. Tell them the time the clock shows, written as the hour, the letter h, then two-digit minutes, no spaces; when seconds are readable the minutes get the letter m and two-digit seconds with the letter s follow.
7h21
